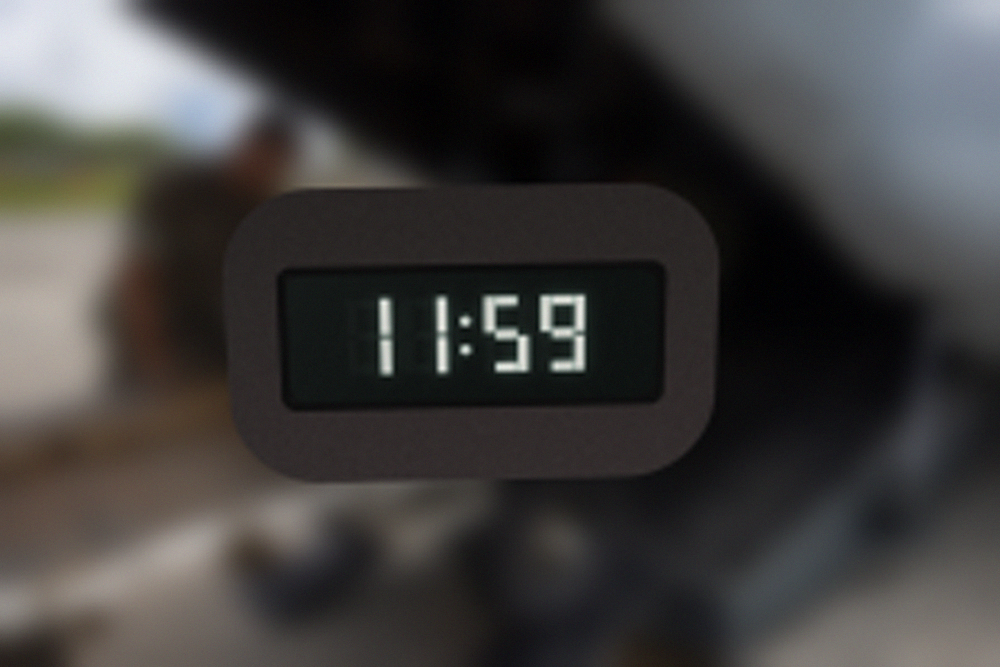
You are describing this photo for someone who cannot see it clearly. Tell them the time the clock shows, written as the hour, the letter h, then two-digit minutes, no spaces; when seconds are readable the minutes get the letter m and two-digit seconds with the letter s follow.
11h59
